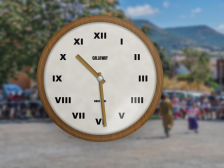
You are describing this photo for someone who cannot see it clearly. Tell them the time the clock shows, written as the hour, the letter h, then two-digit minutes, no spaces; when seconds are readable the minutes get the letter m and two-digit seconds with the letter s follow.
10h29
